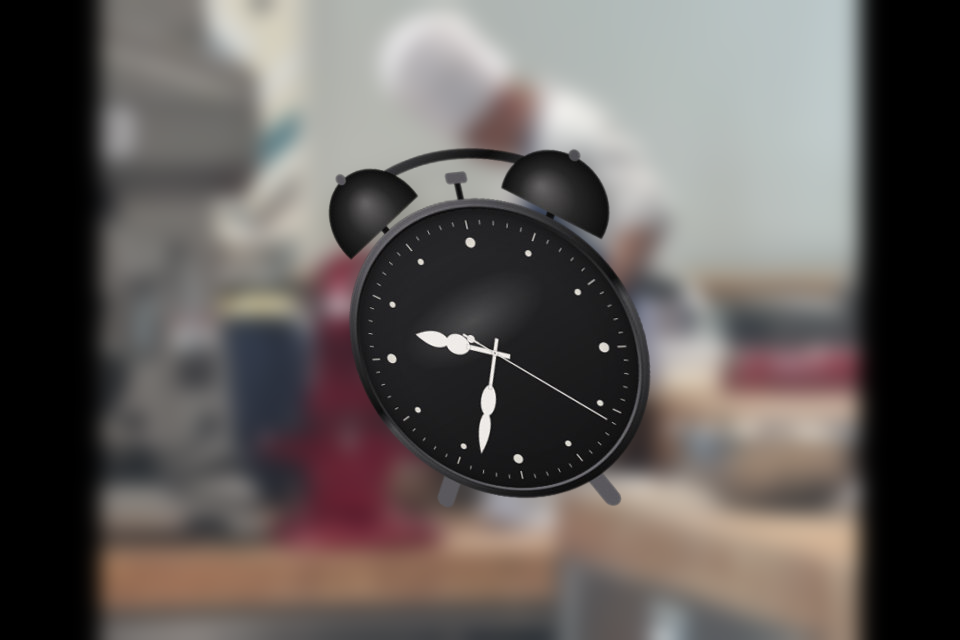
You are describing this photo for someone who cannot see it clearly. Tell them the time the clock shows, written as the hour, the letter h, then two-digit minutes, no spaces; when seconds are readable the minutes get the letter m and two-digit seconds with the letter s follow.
9h33m21s
